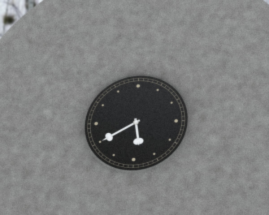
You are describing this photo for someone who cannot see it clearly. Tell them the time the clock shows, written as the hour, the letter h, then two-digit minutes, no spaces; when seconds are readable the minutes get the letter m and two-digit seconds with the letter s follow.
5h40
